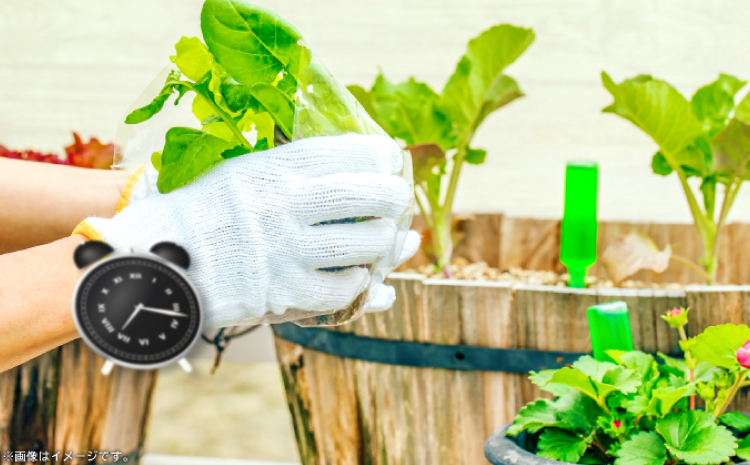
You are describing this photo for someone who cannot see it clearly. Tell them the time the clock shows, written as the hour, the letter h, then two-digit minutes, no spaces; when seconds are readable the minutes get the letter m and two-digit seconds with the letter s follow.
7h17
